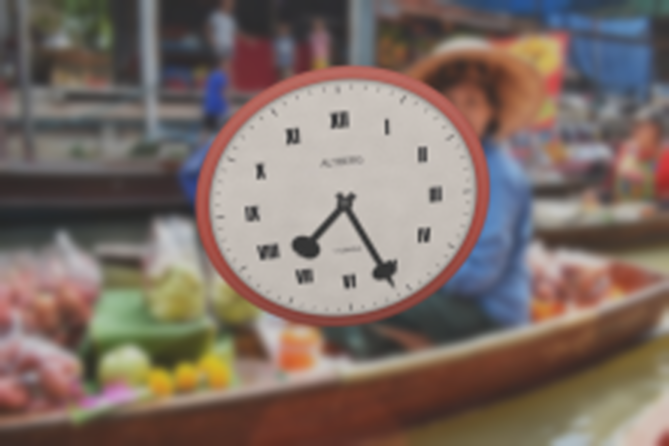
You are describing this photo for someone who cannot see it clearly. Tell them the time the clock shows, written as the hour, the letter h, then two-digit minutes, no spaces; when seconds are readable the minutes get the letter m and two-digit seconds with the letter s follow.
7h26
